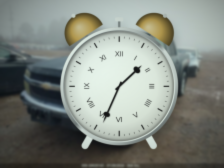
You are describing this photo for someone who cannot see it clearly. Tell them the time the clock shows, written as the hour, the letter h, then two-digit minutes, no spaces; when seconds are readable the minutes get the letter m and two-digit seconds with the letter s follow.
1h34
